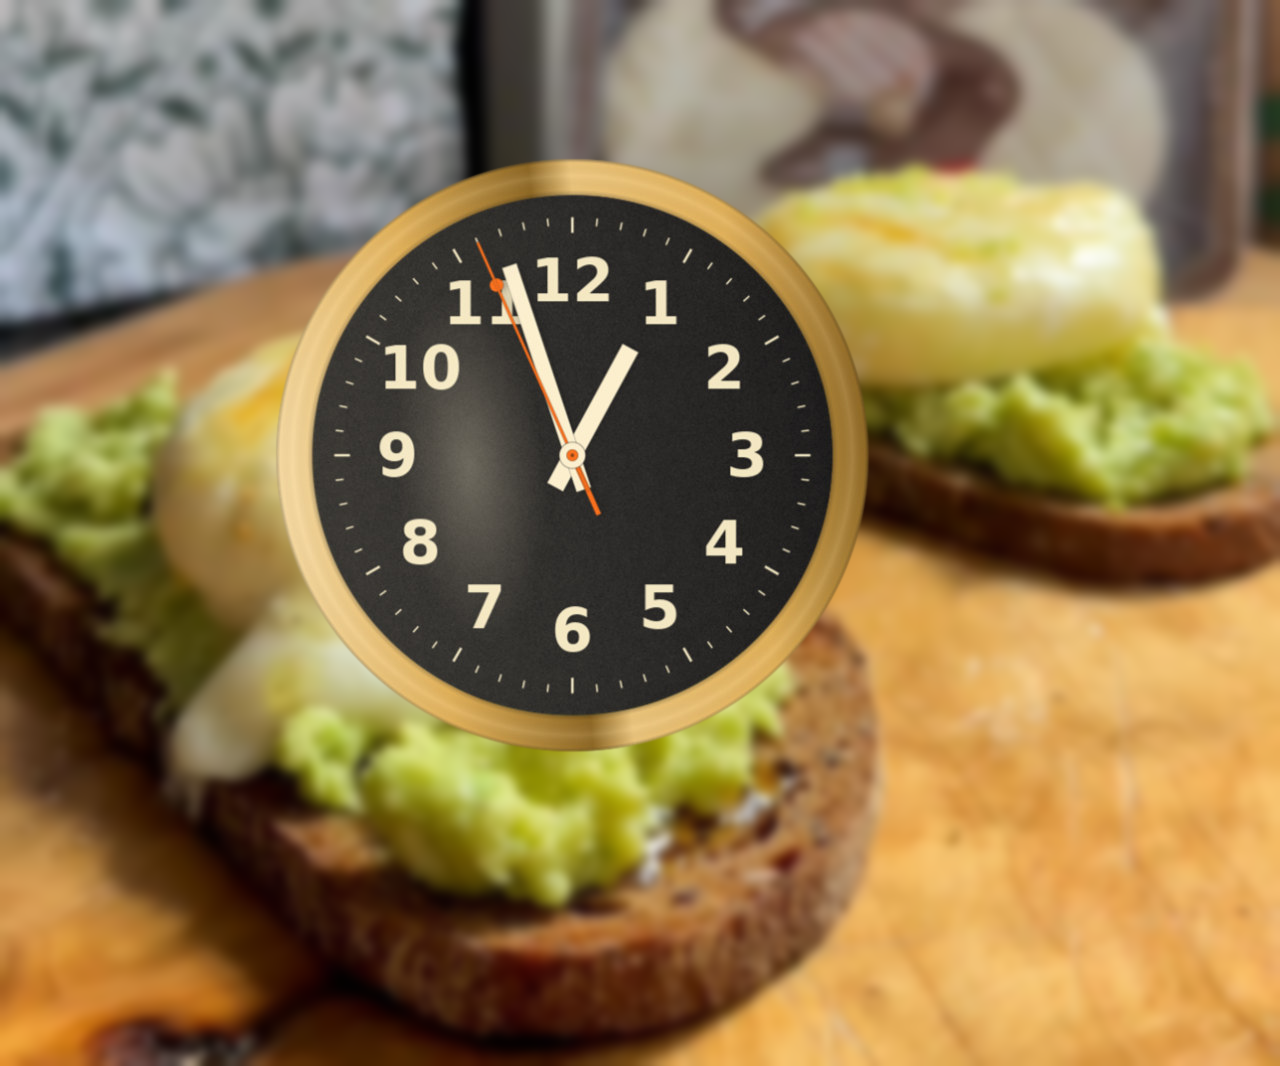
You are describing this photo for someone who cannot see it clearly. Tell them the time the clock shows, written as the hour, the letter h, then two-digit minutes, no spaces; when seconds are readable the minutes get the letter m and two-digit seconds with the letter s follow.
12h56m56s
